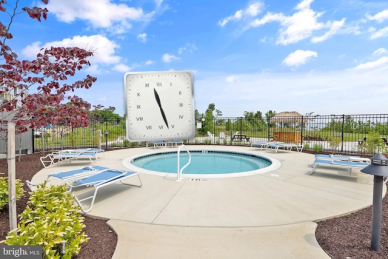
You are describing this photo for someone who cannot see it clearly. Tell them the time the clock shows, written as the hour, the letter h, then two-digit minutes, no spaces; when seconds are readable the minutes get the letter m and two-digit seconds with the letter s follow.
11h27
